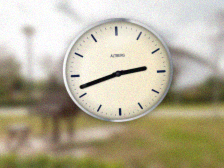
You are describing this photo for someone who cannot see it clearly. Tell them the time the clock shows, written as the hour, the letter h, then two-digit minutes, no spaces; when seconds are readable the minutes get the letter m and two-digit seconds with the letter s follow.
2h42
